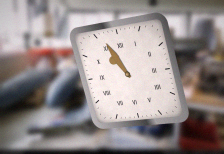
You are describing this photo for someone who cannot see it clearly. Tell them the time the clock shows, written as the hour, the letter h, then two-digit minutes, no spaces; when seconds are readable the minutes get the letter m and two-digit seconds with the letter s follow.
10h56
